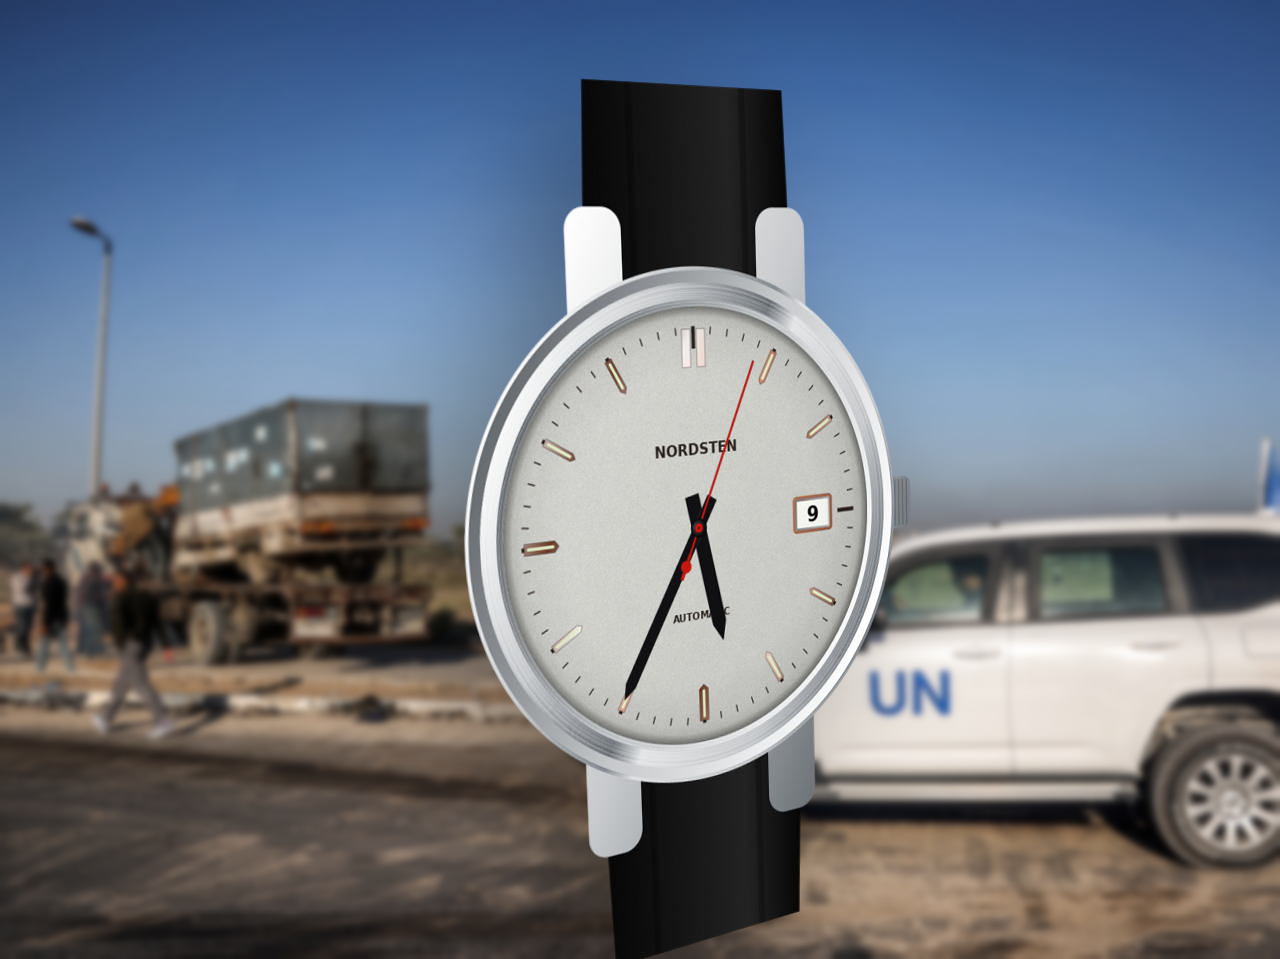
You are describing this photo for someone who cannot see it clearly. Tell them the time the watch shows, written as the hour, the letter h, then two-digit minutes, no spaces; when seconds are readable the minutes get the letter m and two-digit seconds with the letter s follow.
5h35m04s
